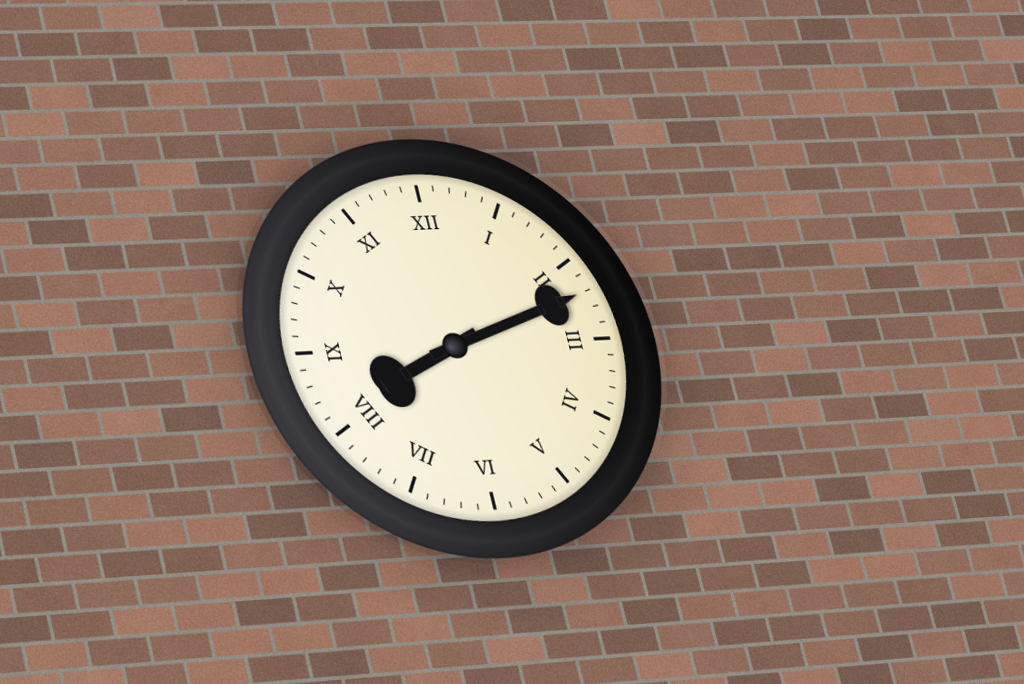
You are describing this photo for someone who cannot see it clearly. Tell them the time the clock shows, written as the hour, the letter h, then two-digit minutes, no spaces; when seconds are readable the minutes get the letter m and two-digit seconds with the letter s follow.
8h12
